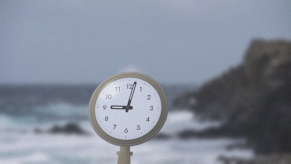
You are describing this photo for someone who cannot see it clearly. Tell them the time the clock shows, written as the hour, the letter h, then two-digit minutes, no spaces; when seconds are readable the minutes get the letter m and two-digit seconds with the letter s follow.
9h02
